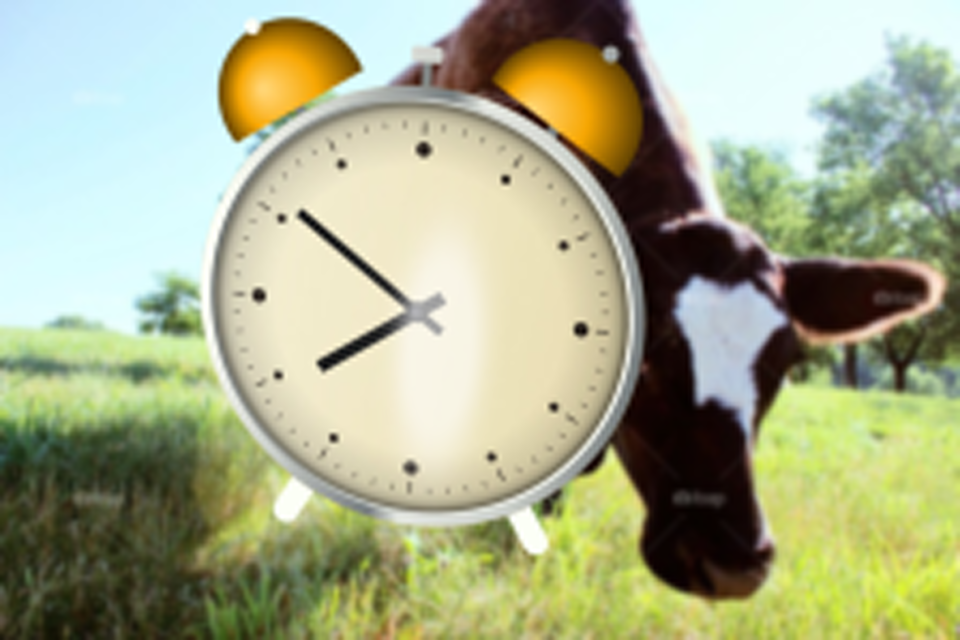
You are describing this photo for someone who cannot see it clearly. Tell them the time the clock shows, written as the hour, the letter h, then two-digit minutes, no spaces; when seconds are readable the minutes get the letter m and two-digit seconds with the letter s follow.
7h51
